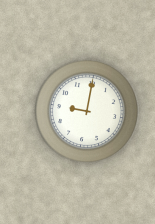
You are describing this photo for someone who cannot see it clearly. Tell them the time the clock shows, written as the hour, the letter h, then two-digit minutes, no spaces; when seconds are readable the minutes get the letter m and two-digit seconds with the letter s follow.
9h00
